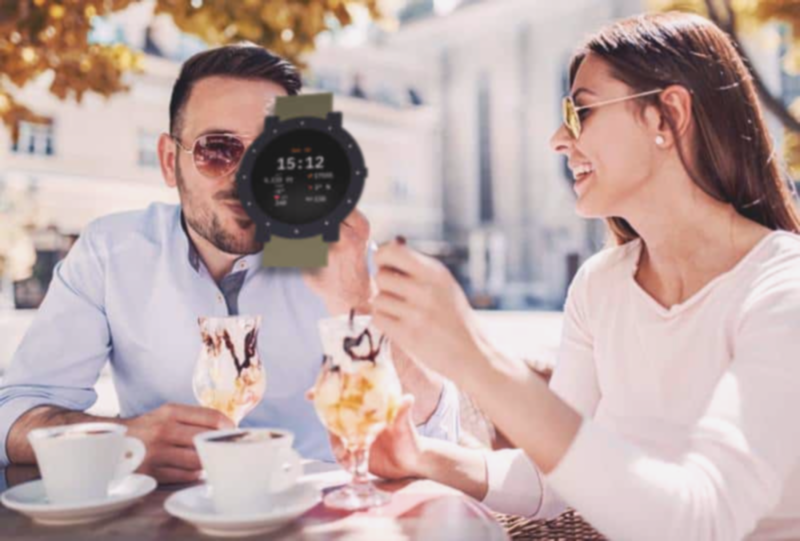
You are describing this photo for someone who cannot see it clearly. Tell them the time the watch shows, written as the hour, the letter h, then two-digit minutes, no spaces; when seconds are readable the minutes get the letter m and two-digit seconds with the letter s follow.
15h12
